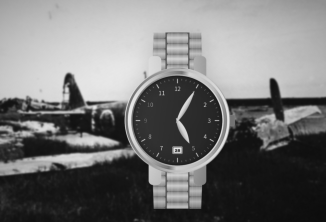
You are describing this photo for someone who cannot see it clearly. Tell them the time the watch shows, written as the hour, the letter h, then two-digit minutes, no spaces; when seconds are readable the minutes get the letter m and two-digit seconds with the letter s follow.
5h05
